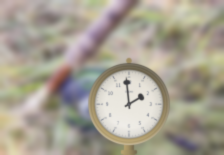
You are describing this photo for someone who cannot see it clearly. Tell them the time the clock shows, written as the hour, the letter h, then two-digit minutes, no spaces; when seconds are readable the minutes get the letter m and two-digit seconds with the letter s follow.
1h59
